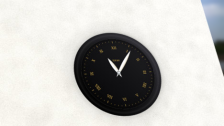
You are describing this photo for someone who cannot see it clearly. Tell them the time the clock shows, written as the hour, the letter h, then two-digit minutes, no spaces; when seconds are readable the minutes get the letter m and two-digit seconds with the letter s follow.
11h06
